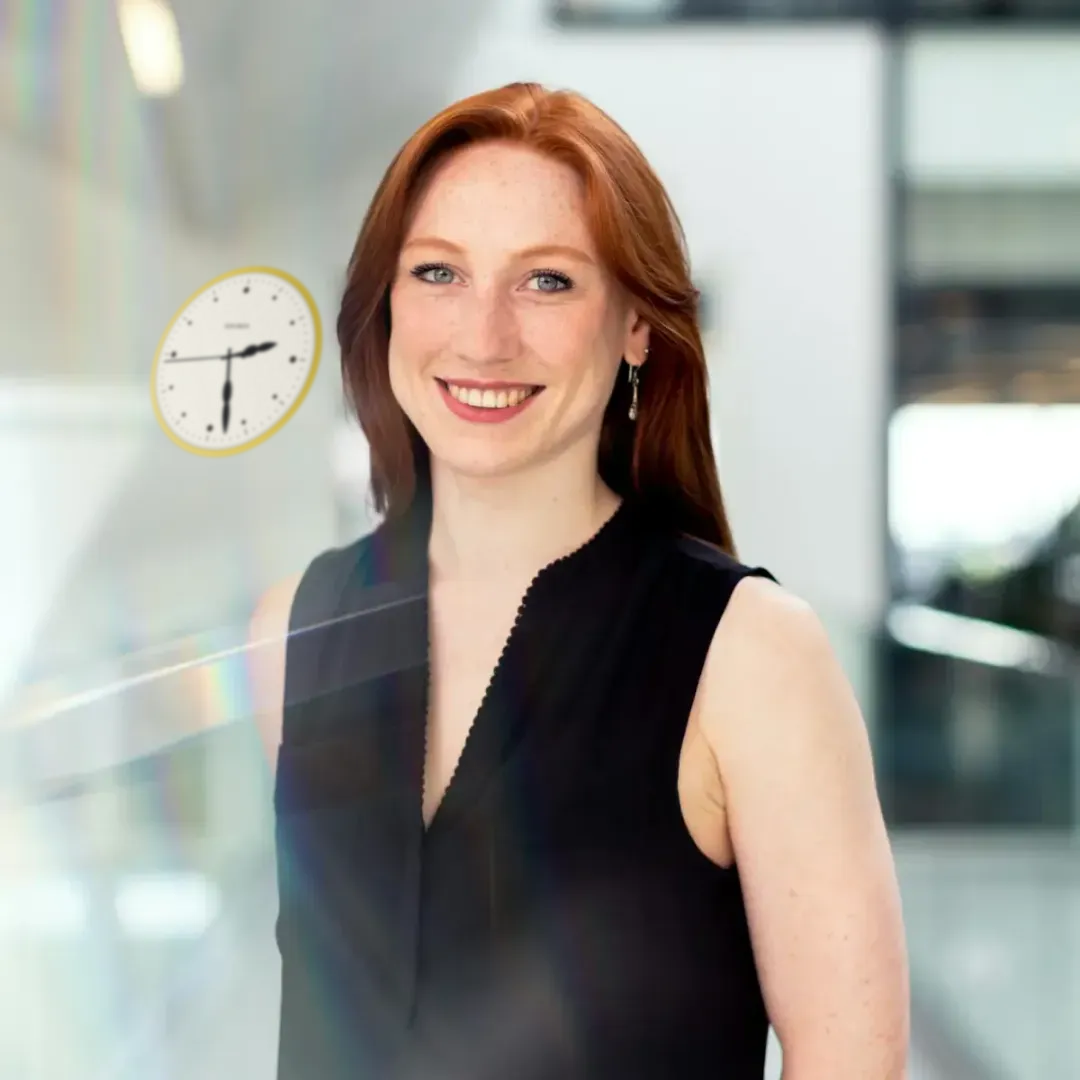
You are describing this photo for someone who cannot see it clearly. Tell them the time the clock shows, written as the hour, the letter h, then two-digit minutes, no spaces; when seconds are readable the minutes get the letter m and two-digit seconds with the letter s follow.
2h27m44s
